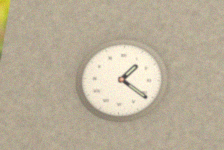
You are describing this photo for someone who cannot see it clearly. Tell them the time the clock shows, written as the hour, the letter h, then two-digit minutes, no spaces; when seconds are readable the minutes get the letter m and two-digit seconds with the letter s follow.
1h21
